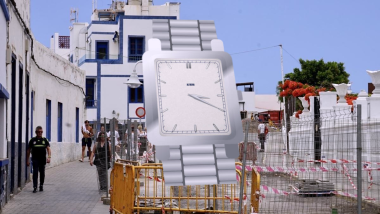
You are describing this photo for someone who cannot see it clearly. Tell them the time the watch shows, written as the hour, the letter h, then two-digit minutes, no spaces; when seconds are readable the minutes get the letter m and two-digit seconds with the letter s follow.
3h20
